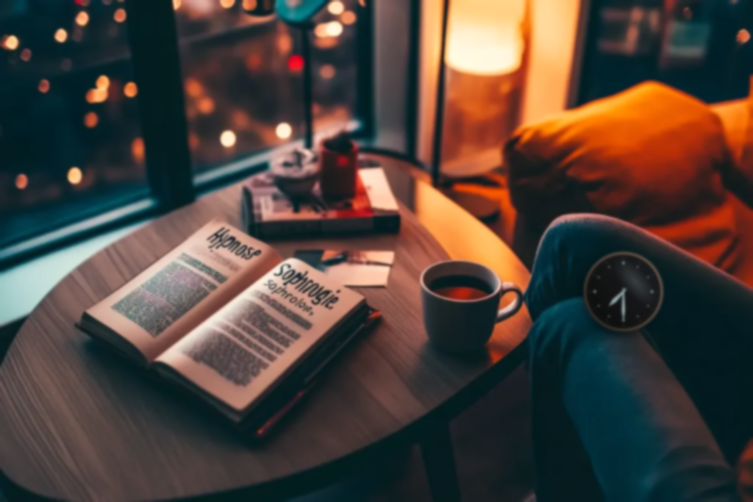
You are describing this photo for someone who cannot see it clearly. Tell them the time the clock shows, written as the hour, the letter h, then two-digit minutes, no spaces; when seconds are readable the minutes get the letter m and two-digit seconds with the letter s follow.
7h30
